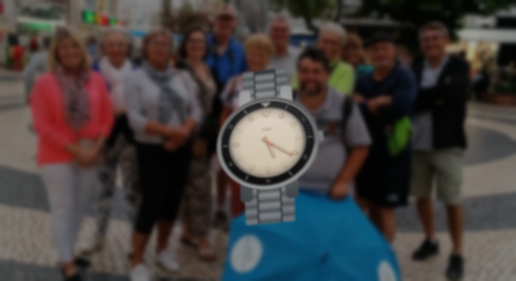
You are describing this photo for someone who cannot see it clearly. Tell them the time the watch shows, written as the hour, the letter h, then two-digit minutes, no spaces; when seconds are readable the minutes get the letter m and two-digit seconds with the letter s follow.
5h21
